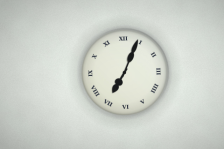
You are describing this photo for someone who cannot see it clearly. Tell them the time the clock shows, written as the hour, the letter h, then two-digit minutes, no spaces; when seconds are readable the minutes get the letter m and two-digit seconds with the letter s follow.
7h04
